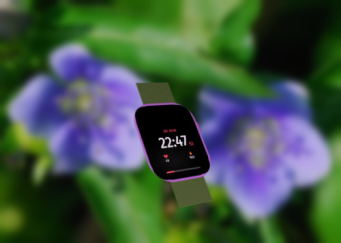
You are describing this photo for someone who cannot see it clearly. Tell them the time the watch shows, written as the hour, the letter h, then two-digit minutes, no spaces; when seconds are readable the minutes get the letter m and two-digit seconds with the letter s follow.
22h47
